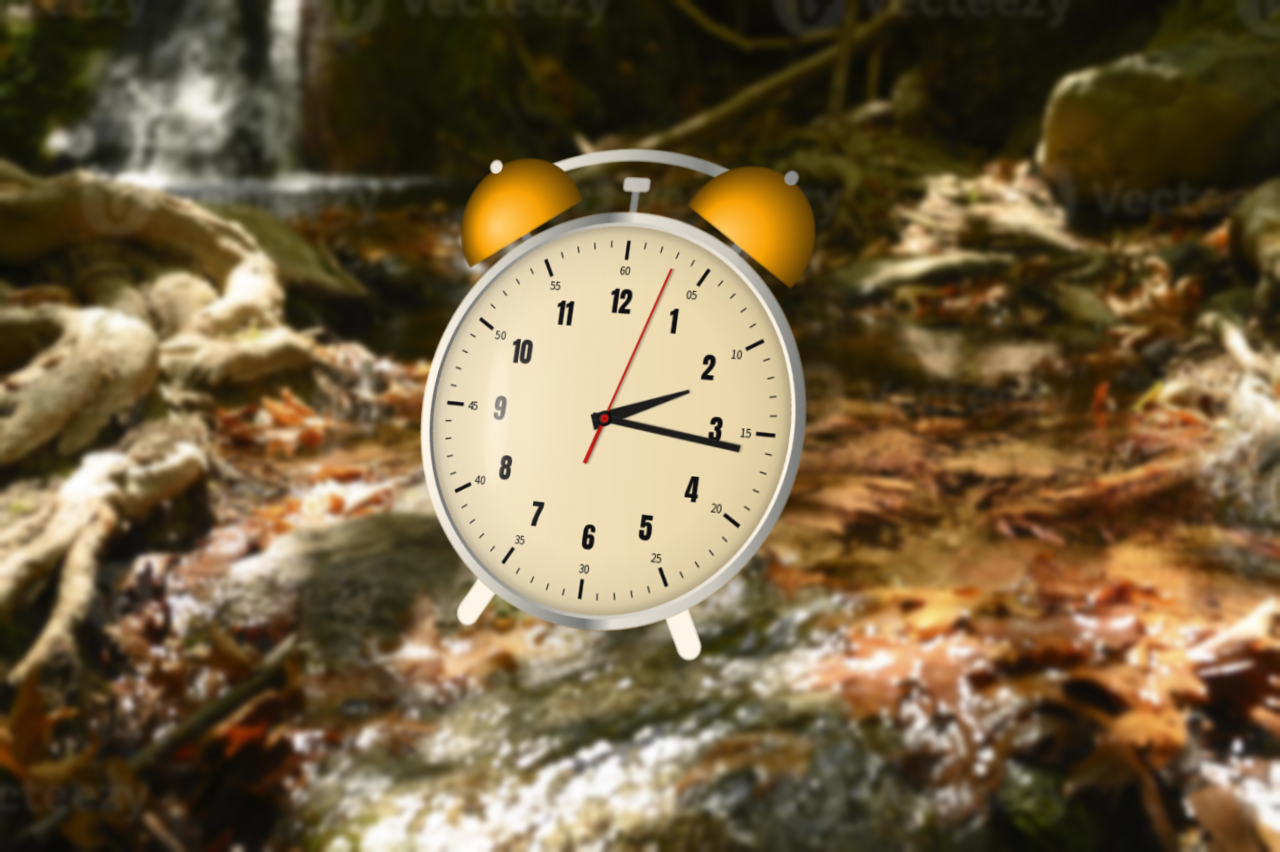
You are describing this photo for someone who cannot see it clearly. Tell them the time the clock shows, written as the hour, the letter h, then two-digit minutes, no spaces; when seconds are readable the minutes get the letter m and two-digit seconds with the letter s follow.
2h16m03s
